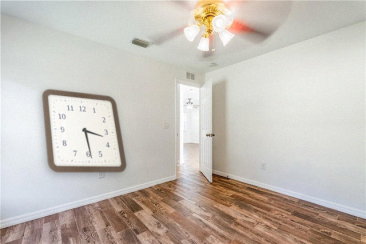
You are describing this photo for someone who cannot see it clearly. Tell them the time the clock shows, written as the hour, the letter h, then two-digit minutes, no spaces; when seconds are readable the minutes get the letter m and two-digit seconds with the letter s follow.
3h29
